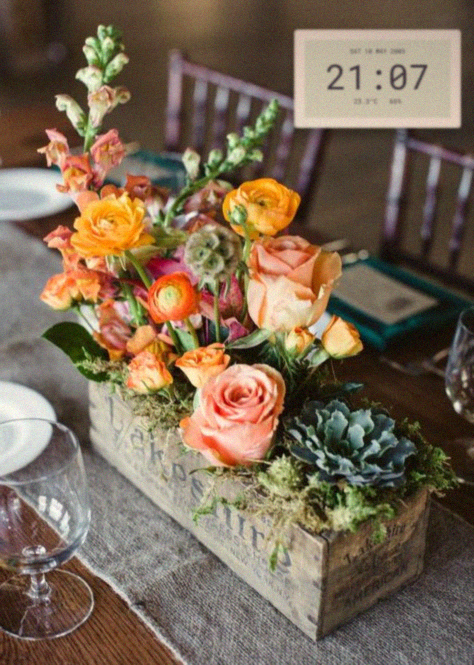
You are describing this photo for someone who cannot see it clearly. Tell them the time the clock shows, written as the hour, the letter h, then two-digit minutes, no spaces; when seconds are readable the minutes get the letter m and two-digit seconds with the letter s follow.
21h07
